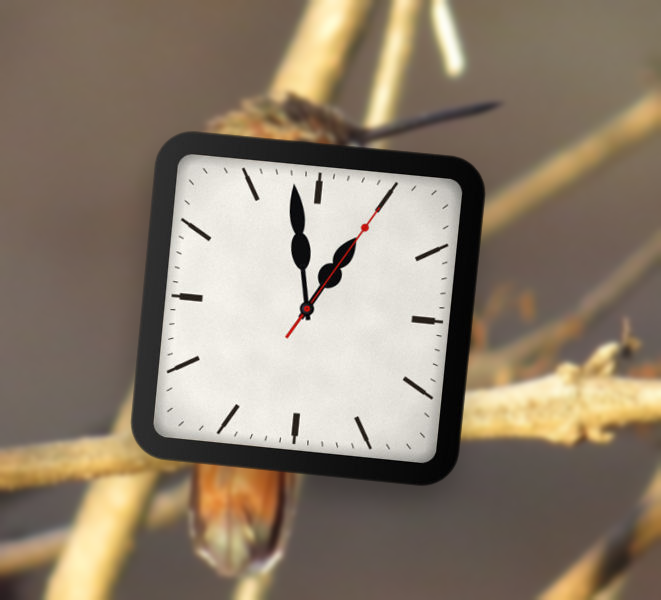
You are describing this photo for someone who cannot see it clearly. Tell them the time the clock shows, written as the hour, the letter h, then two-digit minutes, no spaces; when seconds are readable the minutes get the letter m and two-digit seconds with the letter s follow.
12h58m05s
